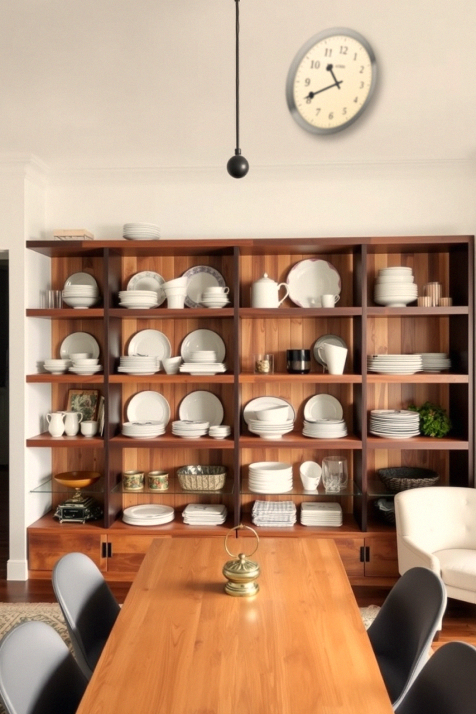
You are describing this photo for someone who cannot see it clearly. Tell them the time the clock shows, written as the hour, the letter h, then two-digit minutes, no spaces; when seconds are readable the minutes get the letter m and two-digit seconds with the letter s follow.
10h41
